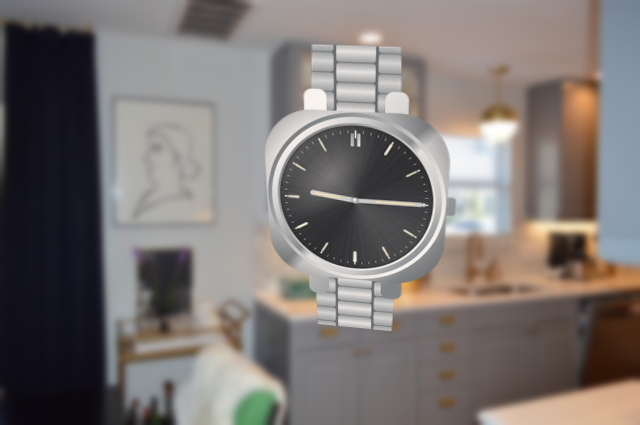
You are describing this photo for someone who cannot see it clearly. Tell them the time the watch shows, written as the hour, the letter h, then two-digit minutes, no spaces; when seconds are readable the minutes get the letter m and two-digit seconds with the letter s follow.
9h15
